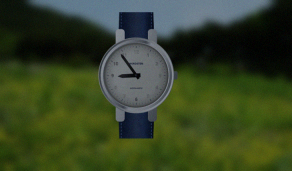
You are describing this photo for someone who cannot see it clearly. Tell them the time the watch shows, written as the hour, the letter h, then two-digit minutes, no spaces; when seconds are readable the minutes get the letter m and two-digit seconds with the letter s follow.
8h54
